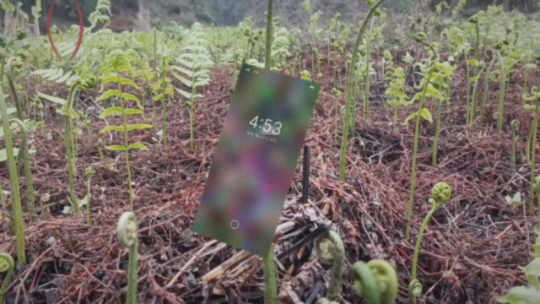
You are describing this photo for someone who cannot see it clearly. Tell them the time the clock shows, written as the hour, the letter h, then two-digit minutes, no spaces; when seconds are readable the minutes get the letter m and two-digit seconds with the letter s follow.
4h53
